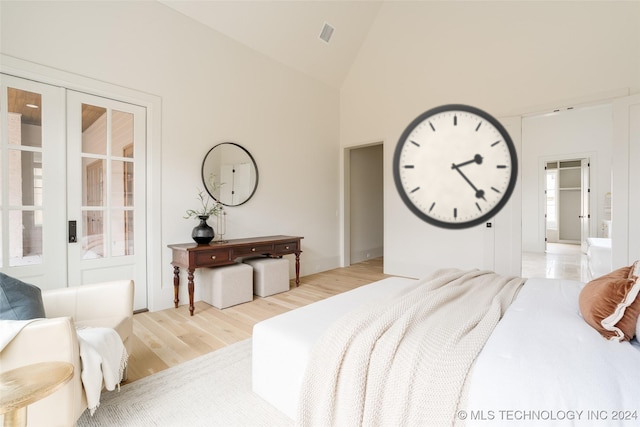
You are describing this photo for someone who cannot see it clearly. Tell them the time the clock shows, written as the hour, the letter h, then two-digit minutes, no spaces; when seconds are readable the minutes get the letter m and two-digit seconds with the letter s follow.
2h23
